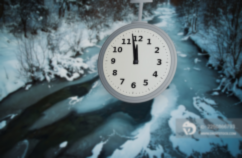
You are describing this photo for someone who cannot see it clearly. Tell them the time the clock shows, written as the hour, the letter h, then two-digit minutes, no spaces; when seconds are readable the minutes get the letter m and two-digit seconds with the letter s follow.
11h58
